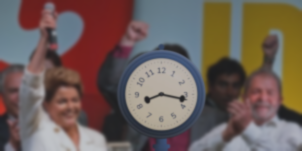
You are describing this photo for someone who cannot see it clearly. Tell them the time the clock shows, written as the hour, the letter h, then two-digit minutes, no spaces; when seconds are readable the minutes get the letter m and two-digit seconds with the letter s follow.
8h17
